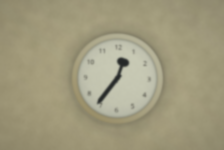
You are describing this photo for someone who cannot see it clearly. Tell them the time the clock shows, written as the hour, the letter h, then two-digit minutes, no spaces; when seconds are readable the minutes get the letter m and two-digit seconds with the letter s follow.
12h36
